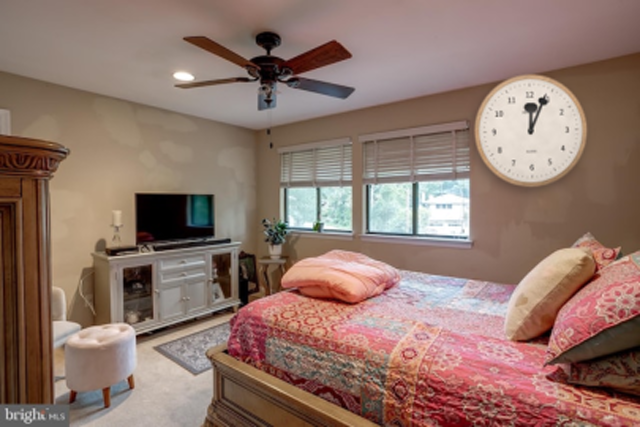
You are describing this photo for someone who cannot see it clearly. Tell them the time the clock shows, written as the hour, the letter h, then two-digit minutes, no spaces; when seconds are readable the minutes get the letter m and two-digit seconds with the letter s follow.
12h04
